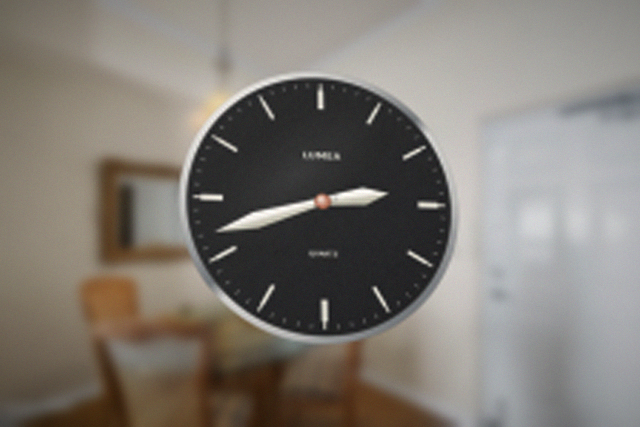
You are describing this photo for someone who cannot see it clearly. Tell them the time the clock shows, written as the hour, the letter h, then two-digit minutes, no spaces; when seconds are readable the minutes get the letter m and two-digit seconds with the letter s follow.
2h42
